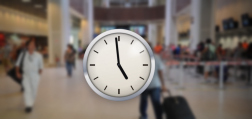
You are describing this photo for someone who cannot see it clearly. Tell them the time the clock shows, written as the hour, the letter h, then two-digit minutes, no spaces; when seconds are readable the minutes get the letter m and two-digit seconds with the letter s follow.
4h59
